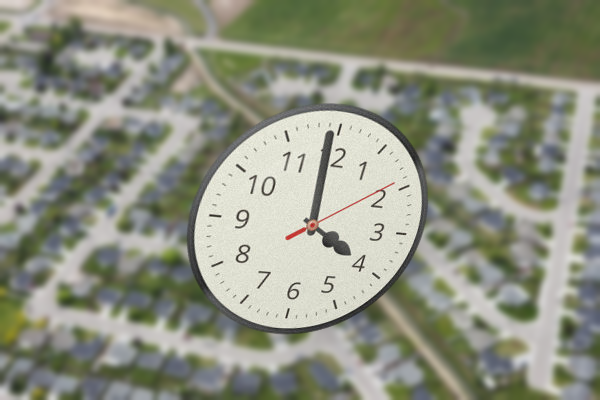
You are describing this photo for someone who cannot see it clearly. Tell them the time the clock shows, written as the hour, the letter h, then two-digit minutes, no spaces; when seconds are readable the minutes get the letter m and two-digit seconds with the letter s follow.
3h59m09s
